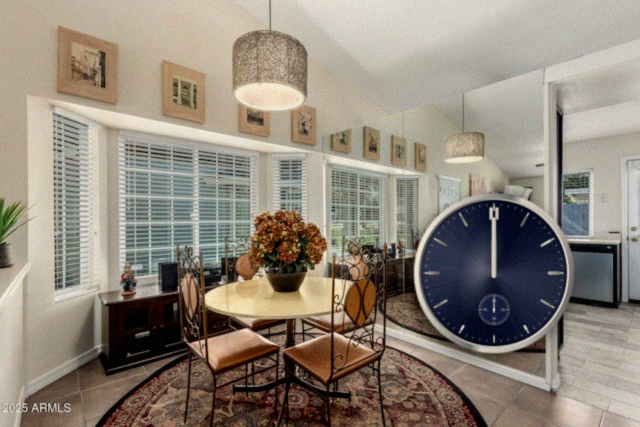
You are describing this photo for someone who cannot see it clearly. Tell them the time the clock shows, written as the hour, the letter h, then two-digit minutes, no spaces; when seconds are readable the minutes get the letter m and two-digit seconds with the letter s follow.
12h00
